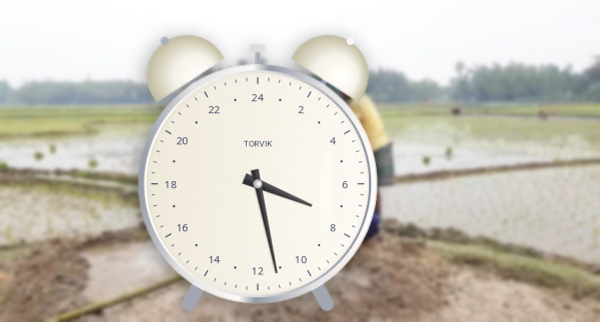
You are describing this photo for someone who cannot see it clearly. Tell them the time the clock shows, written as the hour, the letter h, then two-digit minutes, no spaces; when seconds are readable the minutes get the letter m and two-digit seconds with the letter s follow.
7h28
